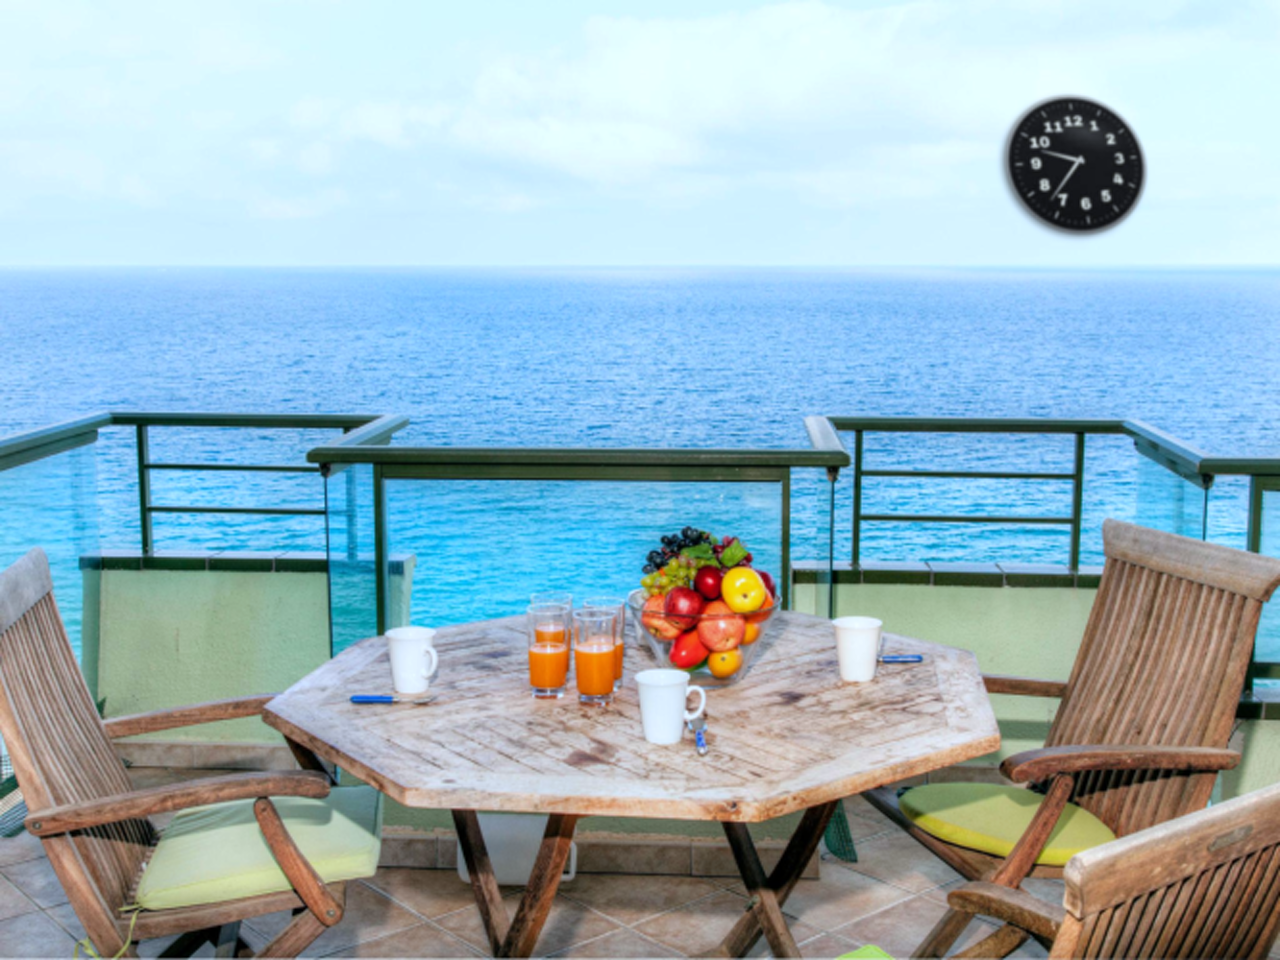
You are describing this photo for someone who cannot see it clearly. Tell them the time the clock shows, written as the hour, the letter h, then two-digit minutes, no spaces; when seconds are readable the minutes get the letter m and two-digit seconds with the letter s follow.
9h37
